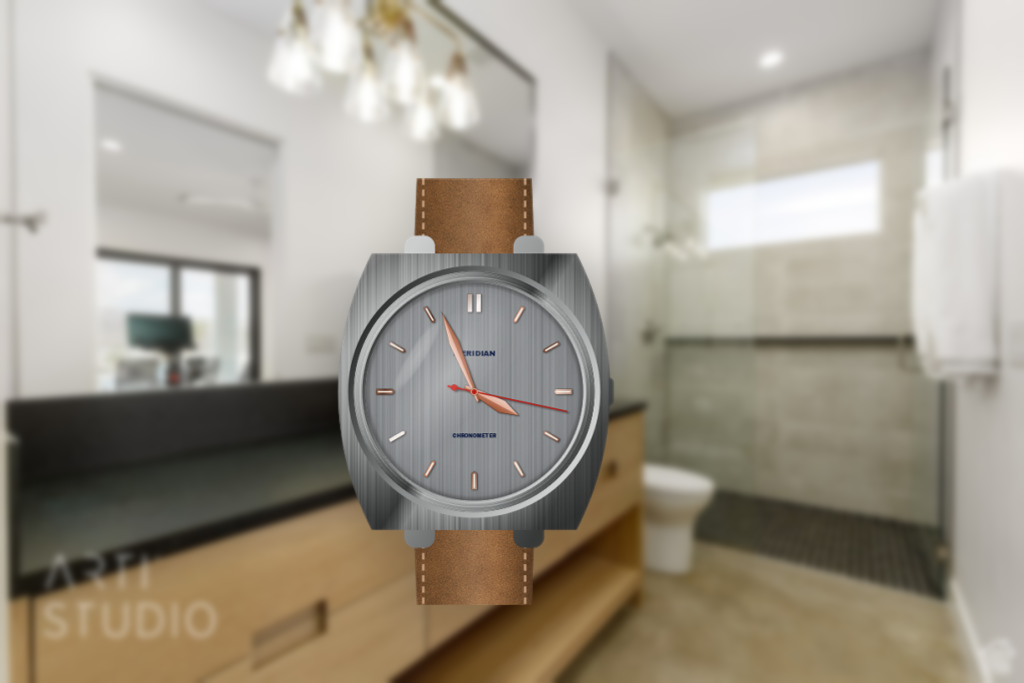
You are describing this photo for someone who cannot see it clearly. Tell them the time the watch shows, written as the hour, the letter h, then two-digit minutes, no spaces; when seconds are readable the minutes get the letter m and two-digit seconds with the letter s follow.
3h56m17s
